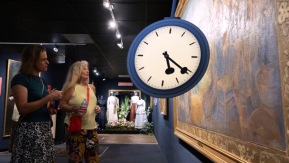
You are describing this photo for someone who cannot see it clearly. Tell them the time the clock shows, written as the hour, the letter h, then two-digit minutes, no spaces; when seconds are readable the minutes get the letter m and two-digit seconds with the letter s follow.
5h21
